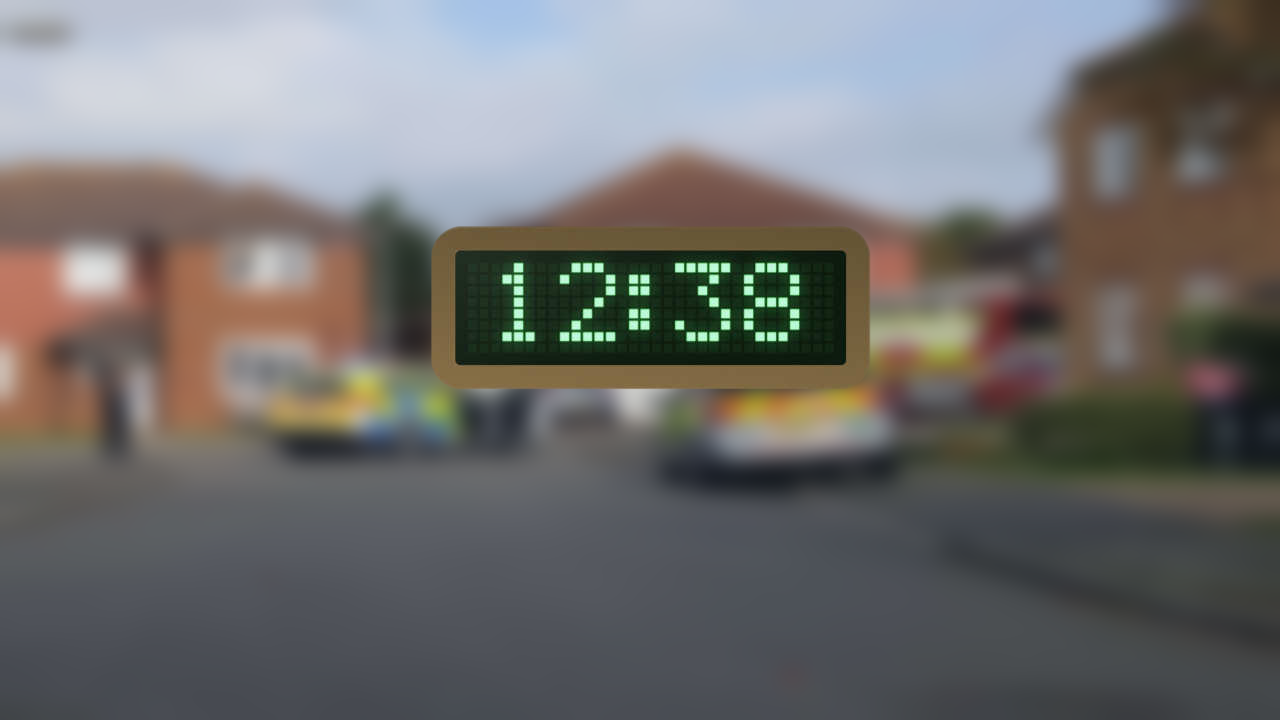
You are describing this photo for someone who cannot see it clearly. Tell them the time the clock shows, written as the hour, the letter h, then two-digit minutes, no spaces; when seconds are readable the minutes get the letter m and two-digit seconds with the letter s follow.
12h38
